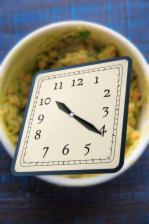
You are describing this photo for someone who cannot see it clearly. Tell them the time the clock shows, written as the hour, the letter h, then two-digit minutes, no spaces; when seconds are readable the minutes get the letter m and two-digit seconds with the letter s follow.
10h21
